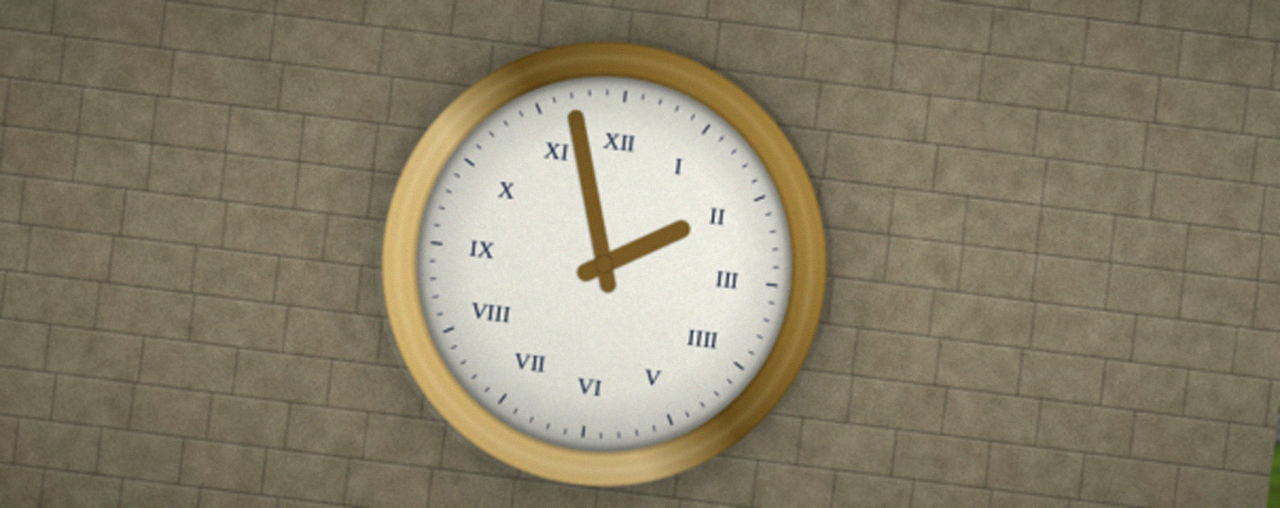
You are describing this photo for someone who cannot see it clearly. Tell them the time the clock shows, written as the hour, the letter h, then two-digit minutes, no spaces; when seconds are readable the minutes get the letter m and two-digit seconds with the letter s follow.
1h57
